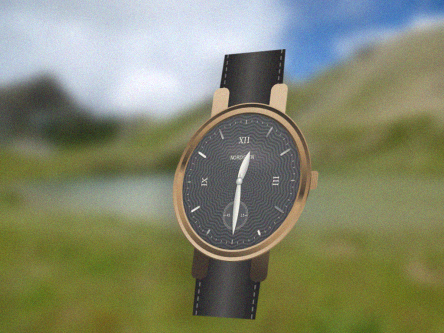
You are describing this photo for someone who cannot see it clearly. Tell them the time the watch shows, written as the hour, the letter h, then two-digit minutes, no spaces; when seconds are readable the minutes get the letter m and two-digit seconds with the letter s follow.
12h30
